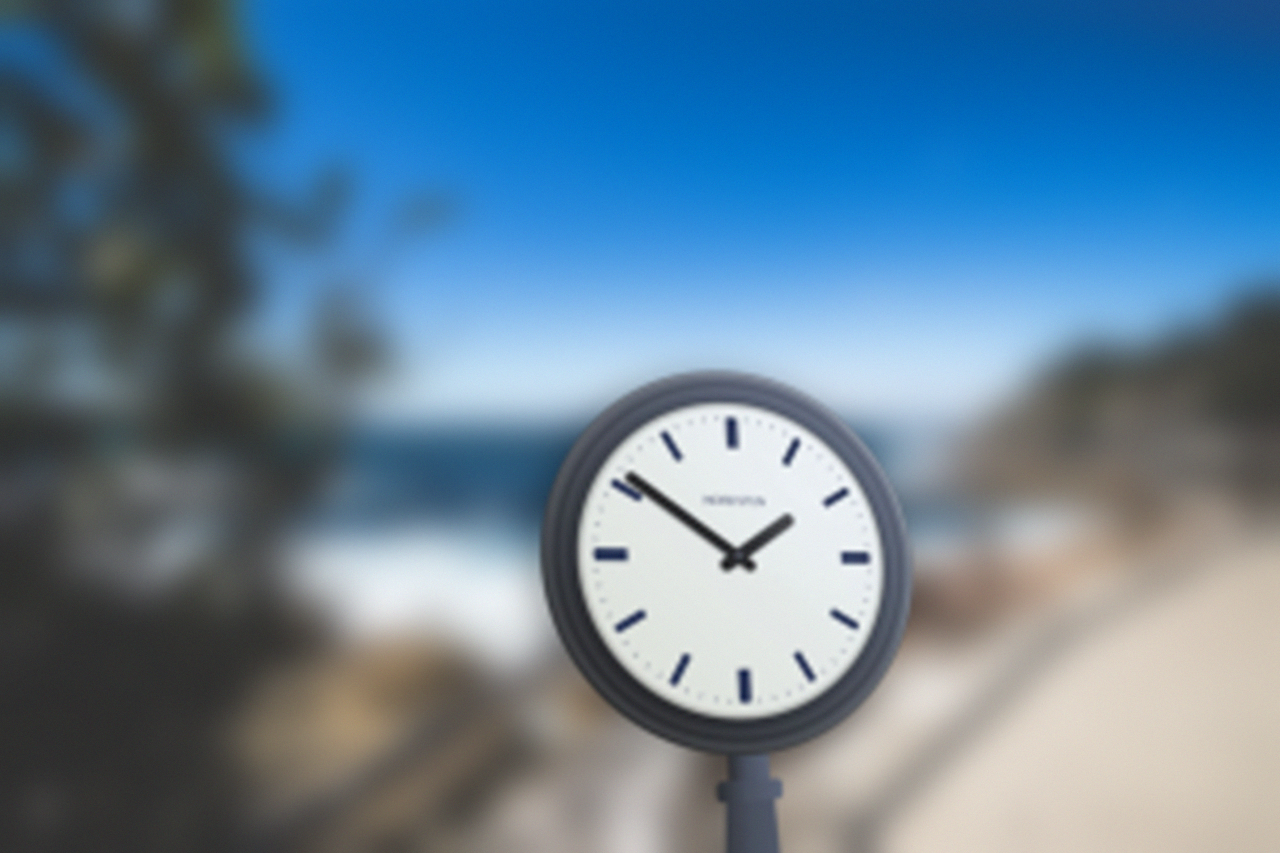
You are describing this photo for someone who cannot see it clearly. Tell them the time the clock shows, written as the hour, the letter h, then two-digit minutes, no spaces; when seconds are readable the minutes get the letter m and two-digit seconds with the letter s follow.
1h51
